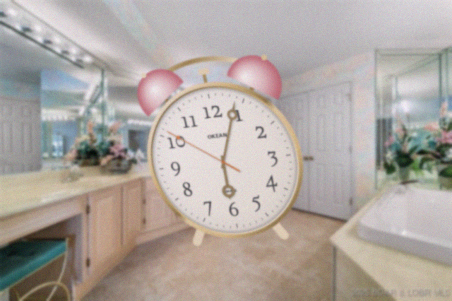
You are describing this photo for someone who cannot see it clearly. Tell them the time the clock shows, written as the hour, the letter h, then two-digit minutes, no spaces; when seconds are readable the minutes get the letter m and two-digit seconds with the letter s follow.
6h03m51s
